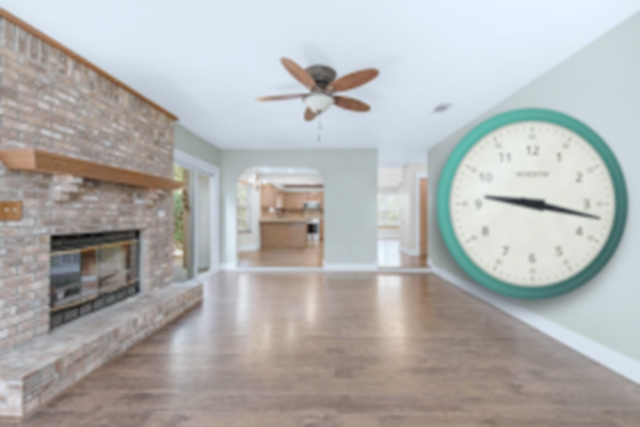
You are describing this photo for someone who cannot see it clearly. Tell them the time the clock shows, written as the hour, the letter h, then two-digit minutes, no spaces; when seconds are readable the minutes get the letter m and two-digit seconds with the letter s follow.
9h17
